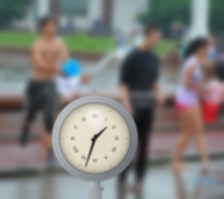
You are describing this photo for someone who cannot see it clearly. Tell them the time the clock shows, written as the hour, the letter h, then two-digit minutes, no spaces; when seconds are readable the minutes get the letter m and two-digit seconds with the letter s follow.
1h33
